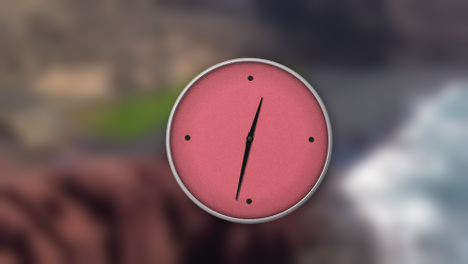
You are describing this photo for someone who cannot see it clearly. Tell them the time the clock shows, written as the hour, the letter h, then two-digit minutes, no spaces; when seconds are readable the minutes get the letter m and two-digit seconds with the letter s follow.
12h32
